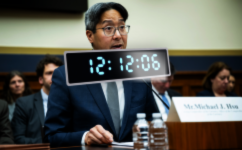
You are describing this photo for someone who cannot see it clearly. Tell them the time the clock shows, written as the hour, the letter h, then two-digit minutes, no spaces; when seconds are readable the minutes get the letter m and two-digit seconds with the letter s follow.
12h12m06s
